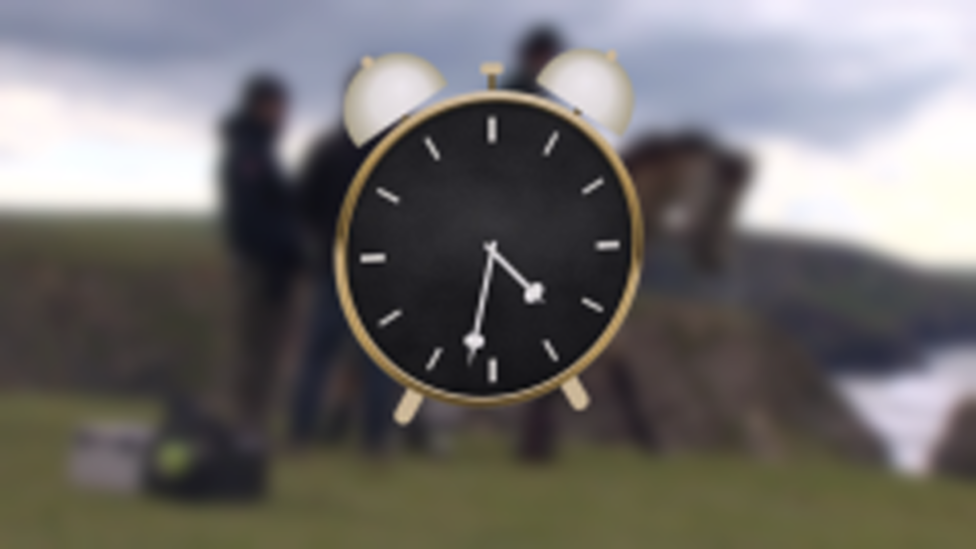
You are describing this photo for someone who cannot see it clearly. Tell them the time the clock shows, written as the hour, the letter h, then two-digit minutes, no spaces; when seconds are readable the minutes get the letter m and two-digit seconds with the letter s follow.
4h32
